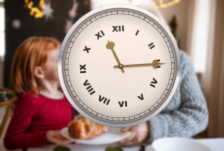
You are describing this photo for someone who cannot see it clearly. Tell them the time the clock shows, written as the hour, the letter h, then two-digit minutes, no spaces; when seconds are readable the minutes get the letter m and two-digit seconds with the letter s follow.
11h15
